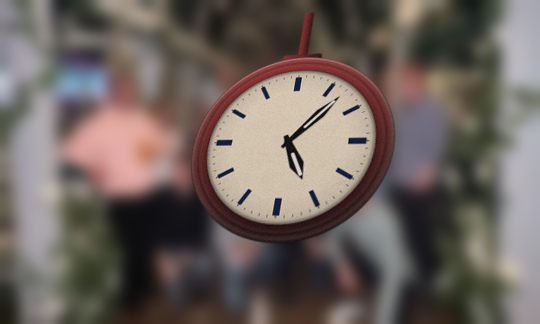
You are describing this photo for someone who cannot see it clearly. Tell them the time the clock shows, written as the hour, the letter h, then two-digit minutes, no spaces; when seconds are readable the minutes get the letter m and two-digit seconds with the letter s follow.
5h07
